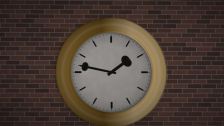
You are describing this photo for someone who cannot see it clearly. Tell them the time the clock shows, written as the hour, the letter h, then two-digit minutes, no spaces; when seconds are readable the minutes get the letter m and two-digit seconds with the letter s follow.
1h47
